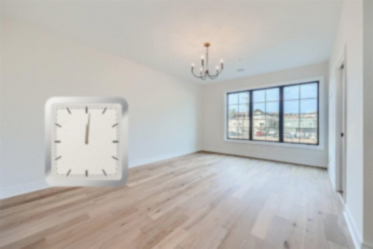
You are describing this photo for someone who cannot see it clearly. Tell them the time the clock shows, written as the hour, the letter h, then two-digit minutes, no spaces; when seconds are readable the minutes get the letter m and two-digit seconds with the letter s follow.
12h01
